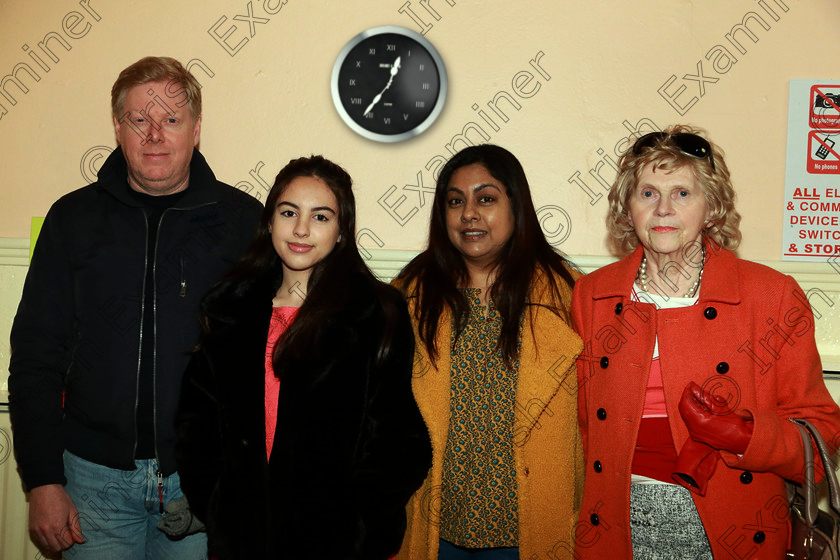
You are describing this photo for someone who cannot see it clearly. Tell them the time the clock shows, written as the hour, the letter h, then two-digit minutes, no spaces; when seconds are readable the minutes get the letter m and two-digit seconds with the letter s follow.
12h36
